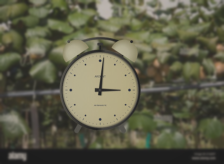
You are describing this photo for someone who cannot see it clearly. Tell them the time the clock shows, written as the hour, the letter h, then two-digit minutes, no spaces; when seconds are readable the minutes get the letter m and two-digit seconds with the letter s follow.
3h01
